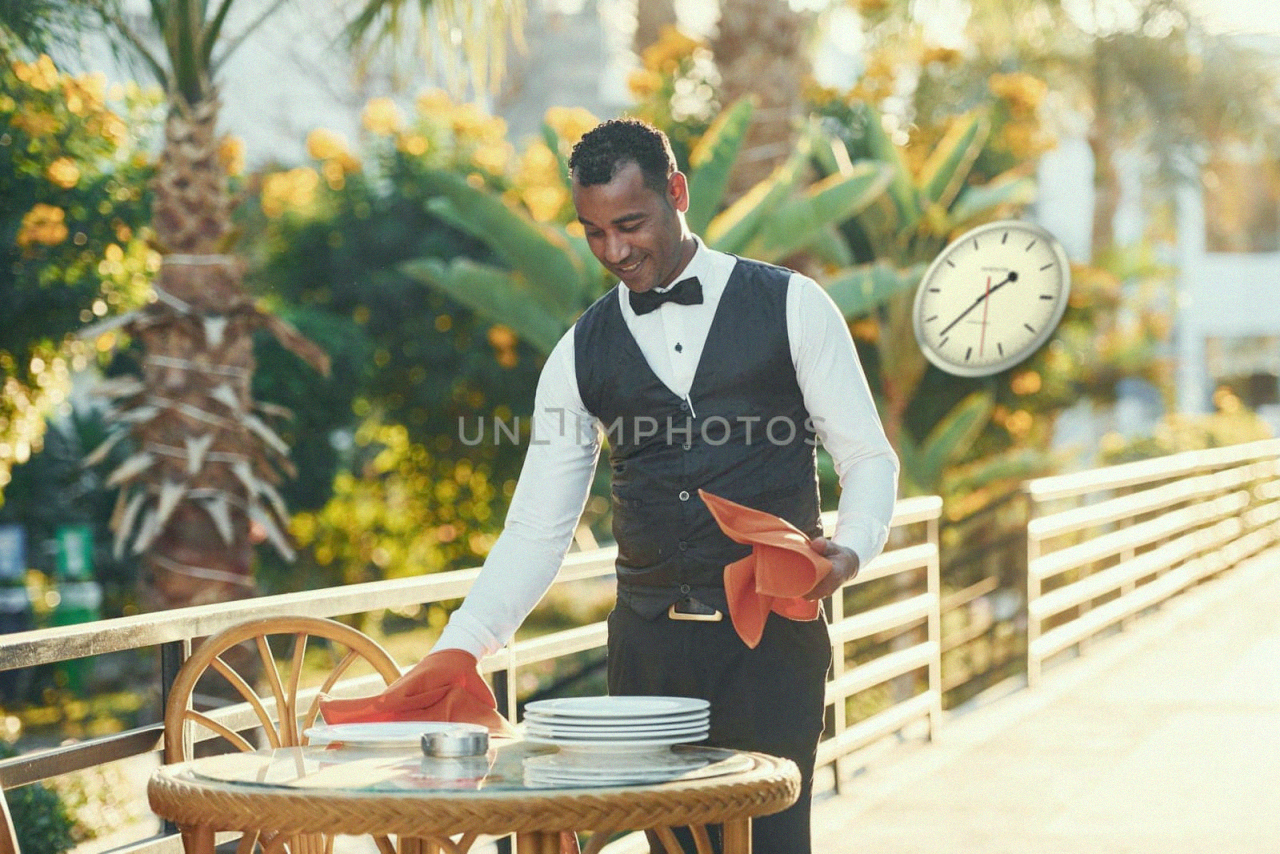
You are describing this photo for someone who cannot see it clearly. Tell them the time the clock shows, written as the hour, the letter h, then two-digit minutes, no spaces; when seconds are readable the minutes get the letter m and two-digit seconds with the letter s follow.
1h36m28s
